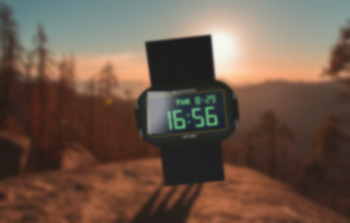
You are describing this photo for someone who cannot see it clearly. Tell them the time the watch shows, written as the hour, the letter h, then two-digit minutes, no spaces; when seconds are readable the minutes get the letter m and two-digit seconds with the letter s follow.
16h56
